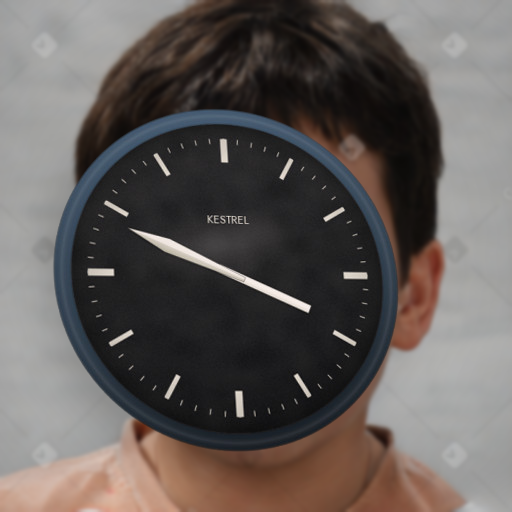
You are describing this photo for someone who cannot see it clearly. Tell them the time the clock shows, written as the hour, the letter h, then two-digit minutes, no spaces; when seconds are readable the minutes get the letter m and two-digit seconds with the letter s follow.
3h49
